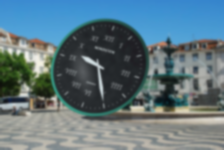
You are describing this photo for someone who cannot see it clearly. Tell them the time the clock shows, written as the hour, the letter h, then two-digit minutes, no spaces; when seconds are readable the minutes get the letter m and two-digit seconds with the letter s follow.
9h25
